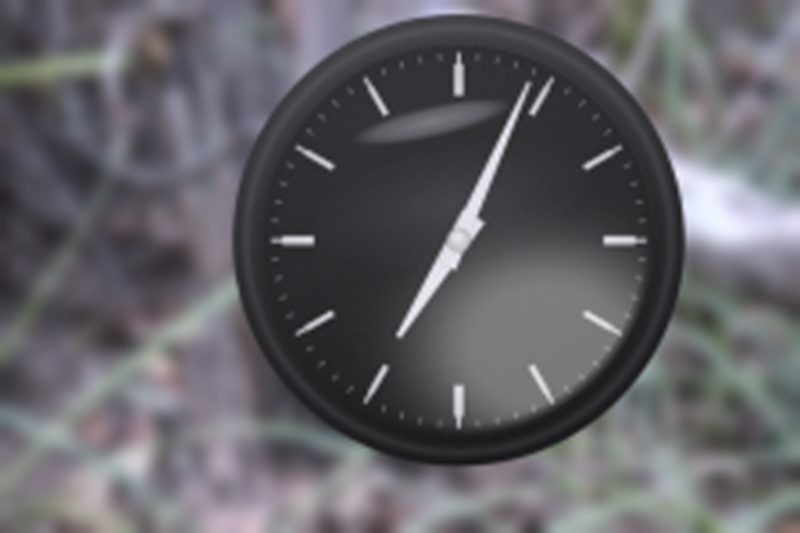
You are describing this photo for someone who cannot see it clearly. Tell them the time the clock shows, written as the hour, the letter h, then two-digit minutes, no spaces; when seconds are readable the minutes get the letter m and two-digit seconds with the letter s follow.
7h04
